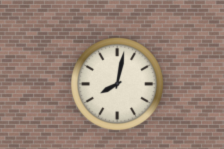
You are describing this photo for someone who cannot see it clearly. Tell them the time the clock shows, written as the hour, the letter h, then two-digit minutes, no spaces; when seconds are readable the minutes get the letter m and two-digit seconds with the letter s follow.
8h02
